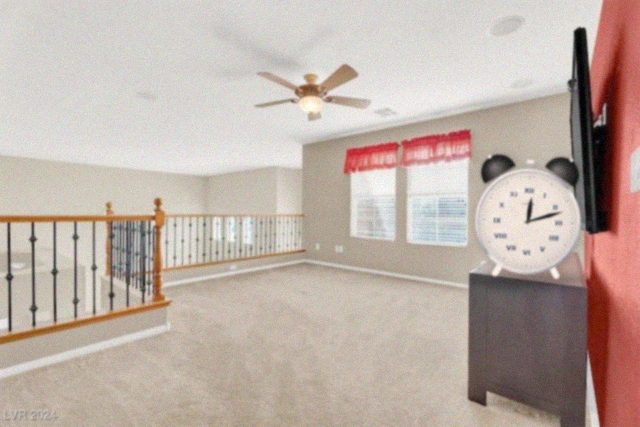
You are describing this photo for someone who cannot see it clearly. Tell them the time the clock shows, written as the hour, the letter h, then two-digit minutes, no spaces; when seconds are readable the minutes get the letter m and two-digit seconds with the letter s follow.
12h12
